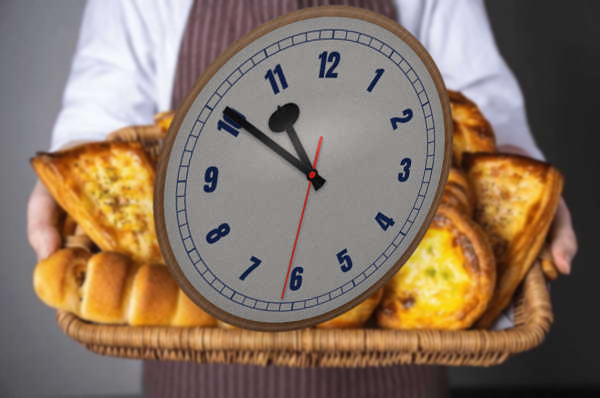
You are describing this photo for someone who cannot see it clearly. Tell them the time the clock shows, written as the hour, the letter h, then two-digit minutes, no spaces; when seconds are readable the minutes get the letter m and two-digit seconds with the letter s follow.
10h50m31s
